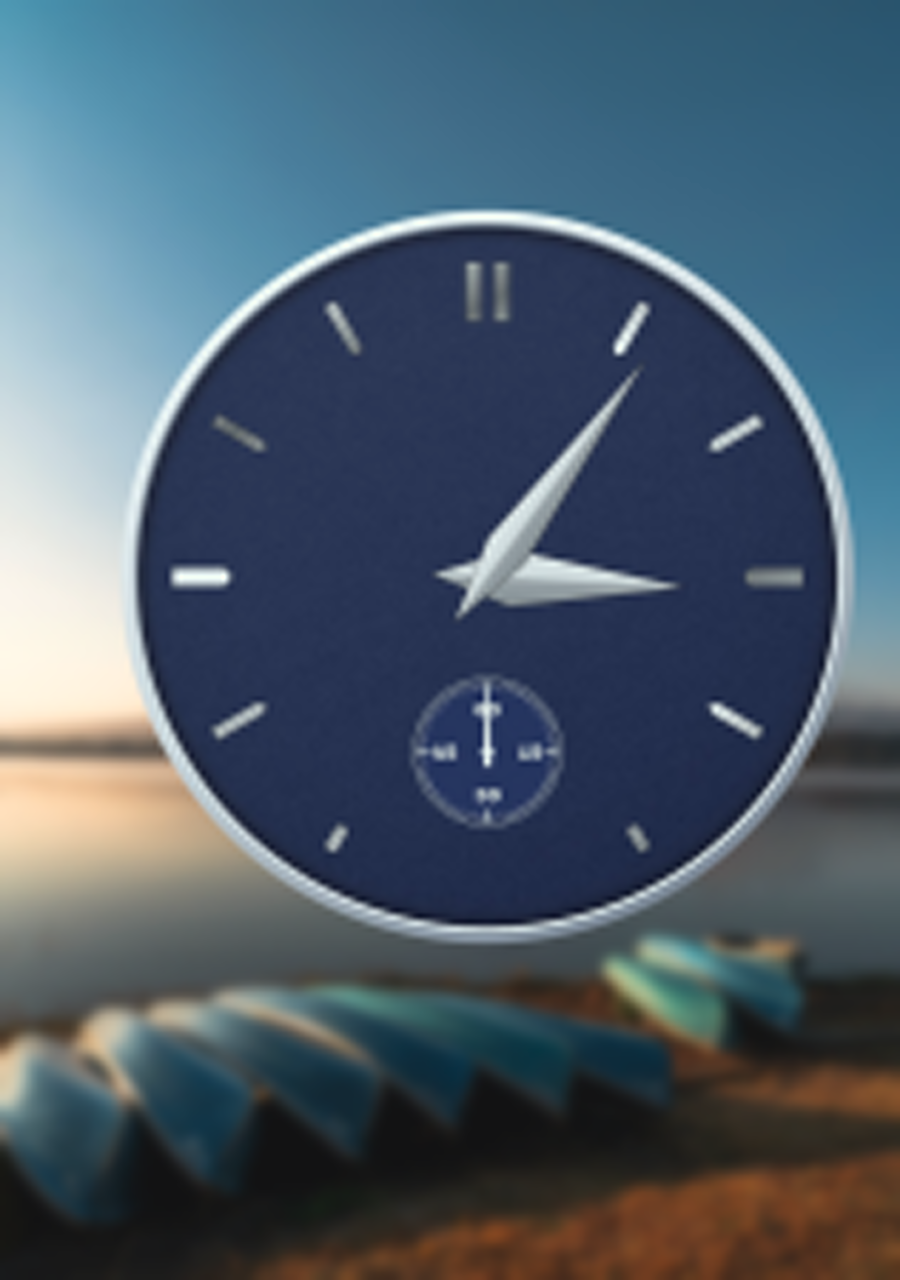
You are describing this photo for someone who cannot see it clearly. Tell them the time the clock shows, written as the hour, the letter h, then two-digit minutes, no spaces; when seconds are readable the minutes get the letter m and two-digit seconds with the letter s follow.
3h06
